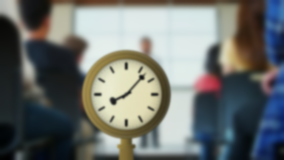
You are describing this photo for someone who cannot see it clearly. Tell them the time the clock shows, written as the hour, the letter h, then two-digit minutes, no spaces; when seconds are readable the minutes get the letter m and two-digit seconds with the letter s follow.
8h07
